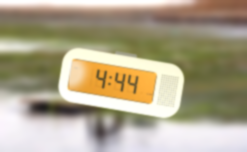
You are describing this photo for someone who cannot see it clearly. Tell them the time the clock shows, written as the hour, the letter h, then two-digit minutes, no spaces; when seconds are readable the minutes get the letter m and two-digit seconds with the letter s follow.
4h44
